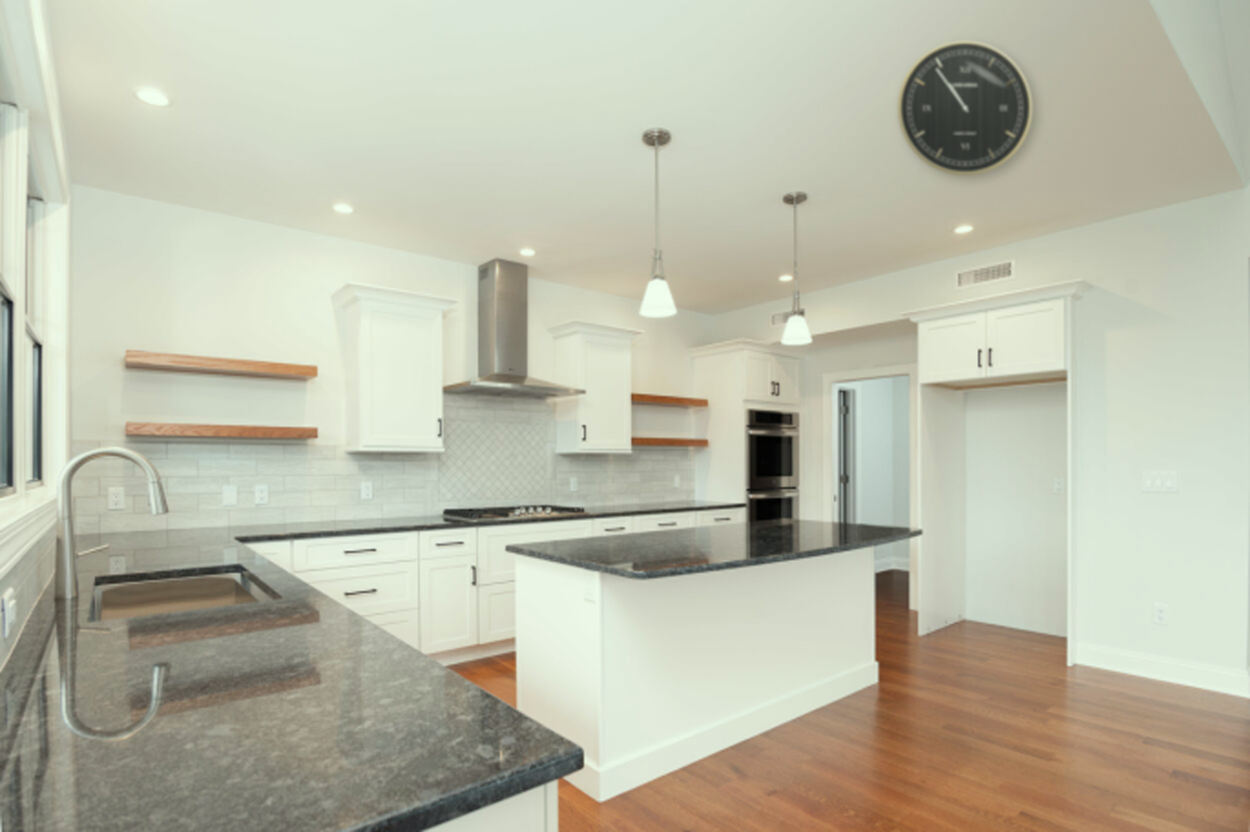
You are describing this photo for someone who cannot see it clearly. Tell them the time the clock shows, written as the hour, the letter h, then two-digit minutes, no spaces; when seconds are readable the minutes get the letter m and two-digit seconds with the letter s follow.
10h54
